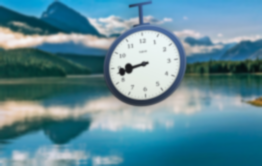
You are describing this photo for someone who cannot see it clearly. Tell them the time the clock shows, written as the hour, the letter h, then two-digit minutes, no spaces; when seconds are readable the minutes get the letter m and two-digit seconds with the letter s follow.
8h43
